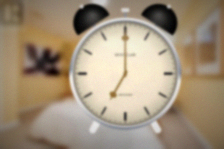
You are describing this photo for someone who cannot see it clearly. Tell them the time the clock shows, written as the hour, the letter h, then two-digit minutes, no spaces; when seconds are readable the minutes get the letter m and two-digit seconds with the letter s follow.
7h00
